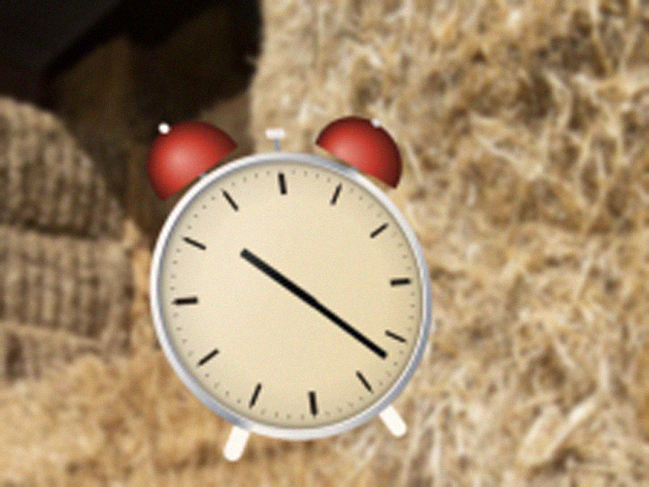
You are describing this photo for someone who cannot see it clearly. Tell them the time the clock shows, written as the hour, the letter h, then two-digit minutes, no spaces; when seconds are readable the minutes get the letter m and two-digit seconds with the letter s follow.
10h22
